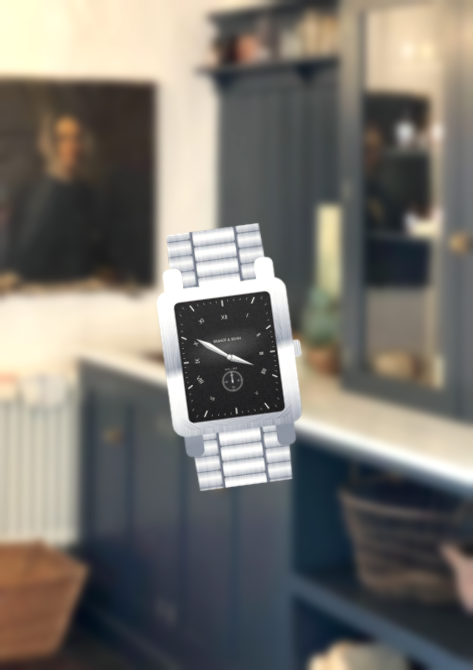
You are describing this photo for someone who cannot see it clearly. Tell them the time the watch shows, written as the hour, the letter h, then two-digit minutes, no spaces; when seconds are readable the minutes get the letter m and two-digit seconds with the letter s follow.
3h51
